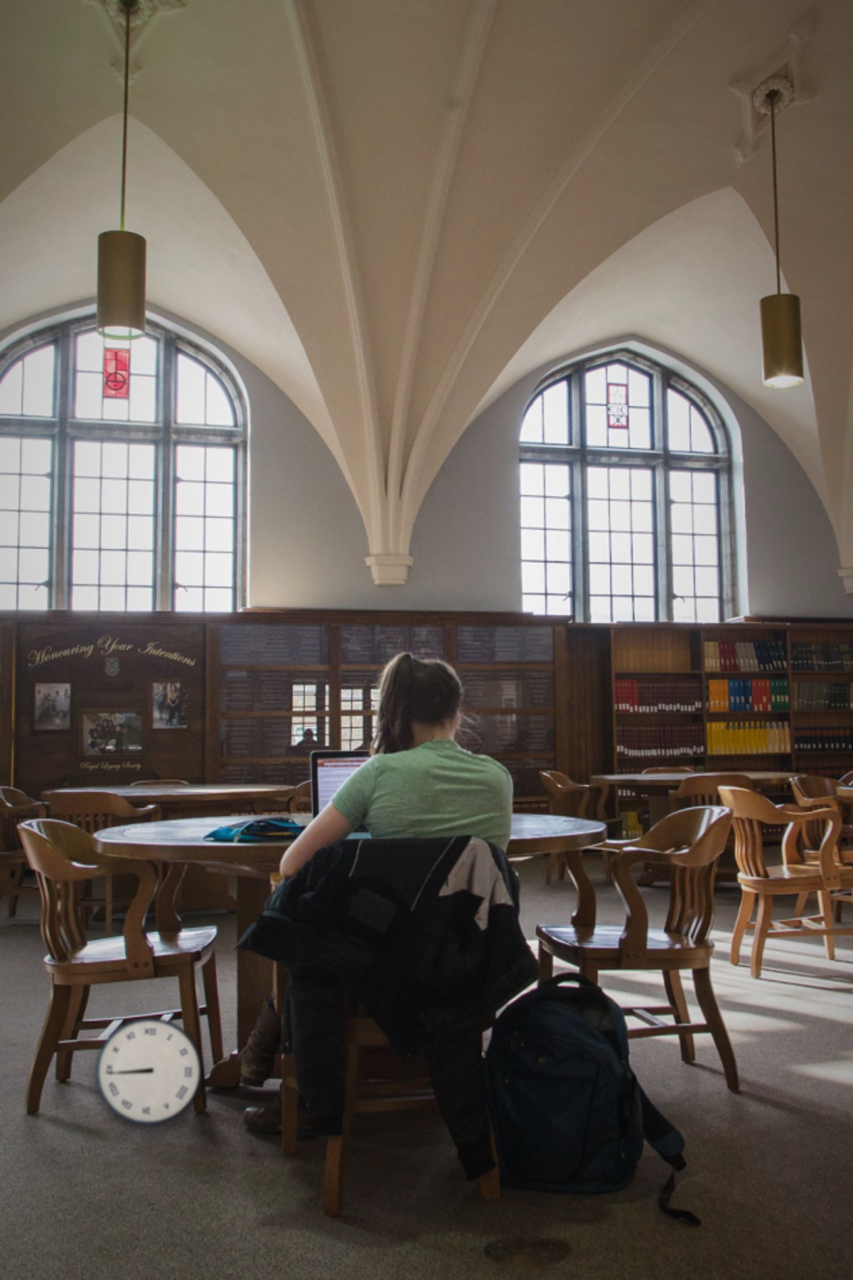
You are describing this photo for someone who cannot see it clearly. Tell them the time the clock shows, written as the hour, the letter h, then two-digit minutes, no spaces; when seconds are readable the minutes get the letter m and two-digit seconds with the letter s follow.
8h44
